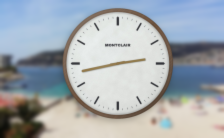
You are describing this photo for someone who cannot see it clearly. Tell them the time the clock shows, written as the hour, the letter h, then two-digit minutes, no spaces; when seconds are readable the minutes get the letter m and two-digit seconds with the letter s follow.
2h43
